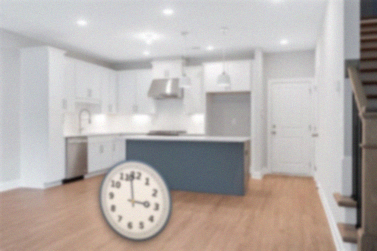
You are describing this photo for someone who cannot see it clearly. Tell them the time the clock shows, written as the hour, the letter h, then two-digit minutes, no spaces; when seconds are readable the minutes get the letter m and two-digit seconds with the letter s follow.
2h58
